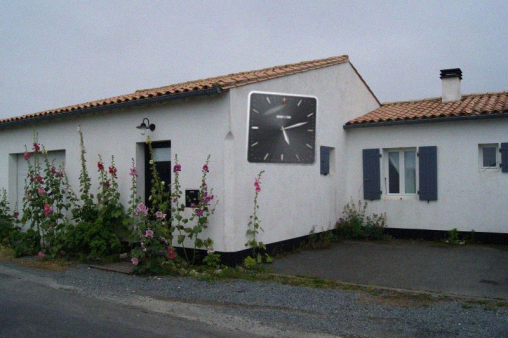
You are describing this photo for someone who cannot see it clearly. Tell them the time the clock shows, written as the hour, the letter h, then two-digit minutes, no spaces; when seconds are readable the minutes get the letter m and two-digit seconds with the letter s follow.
5h12
